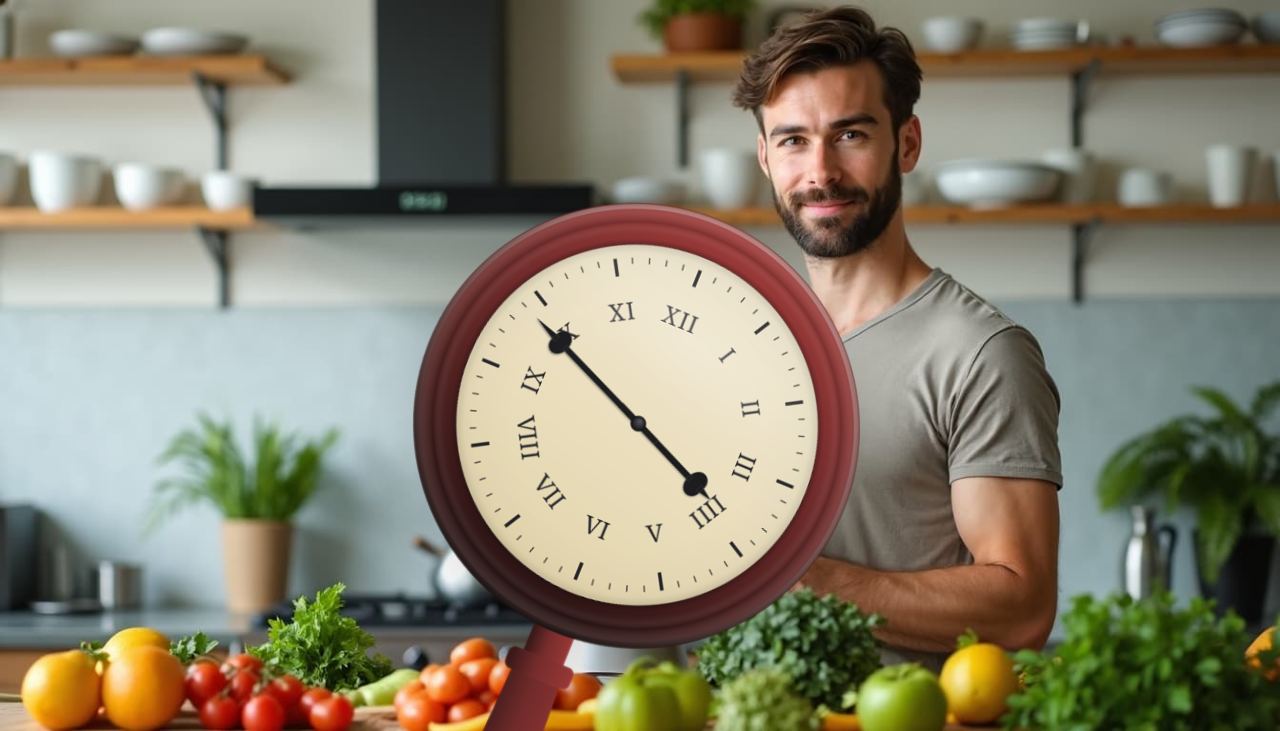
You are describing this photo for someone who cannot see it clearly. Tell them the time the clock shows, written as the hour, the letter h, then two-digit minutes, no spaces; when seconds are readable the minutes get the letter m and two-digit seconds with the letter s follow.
3h49
